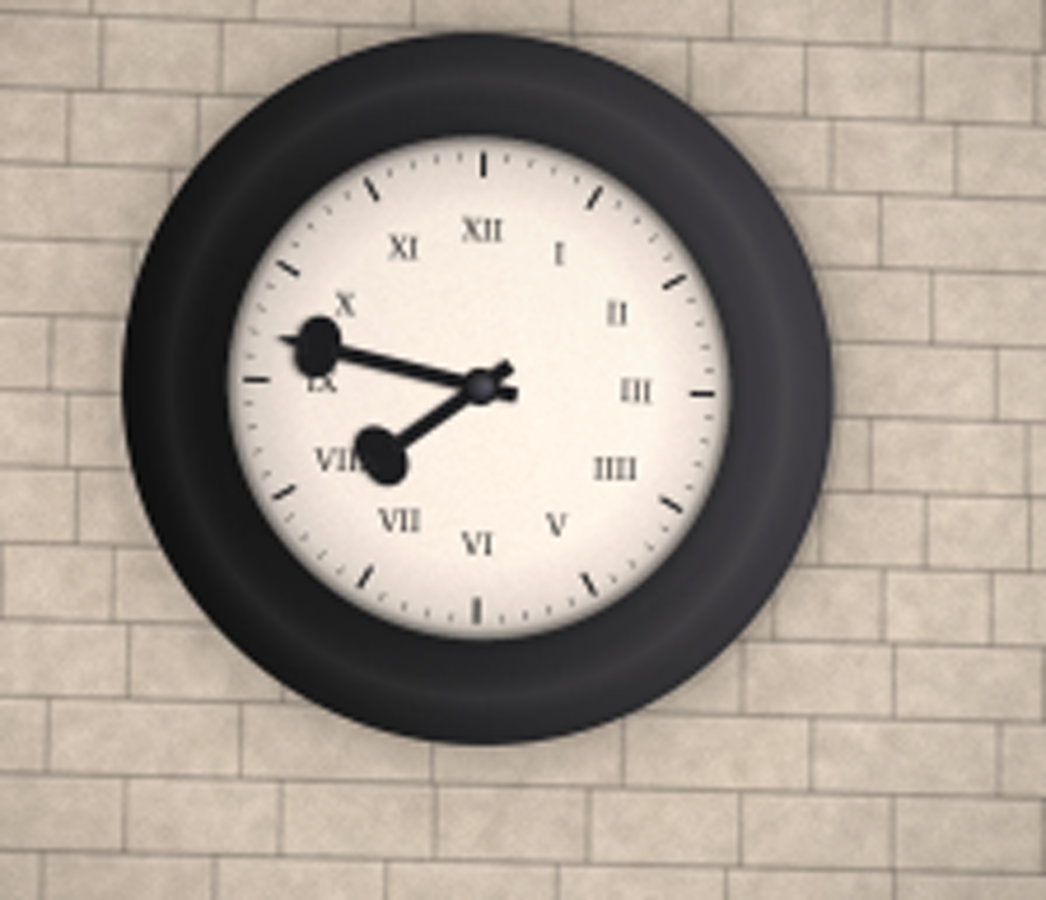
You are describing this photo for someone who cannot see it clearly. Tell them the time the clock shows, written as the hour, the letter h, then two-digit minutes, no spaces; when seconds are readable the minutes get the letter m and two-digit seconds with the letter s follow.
7h47
